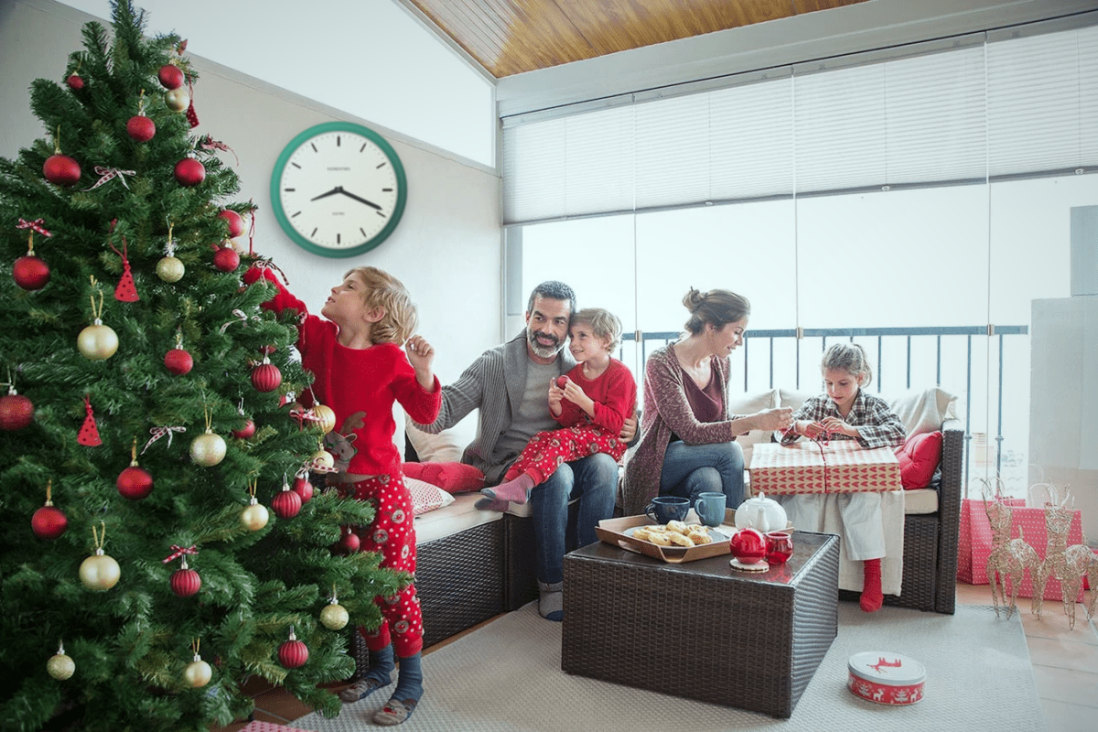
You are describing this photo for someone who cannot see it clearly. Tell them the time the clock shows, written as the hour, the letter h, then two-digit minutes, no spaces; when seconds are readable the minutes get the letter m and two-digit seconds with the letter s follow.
8h19
